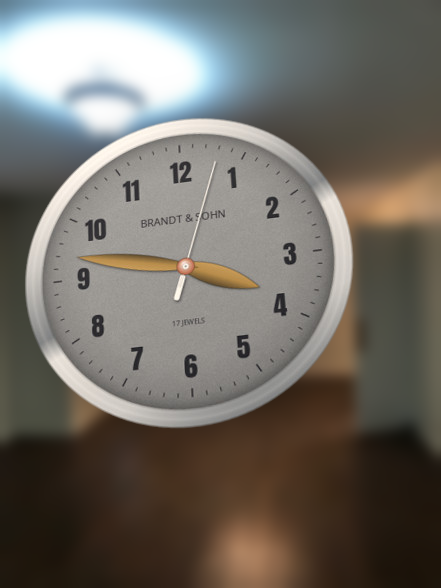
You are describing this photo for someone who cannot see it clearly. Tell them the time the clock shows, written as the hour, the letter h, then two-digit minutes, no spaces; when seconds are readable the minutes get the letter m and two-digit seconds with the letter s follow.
3h47m03s
